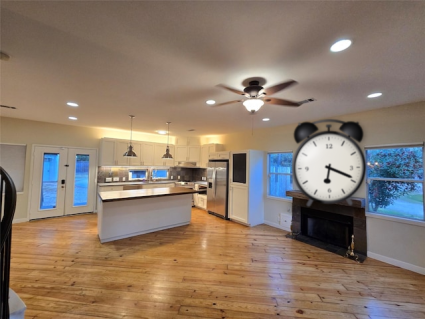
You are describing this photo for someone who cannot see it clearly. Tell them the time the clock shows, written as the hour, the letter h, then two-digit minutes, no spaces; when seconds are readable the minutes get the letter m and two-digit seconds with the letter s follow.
6h19
